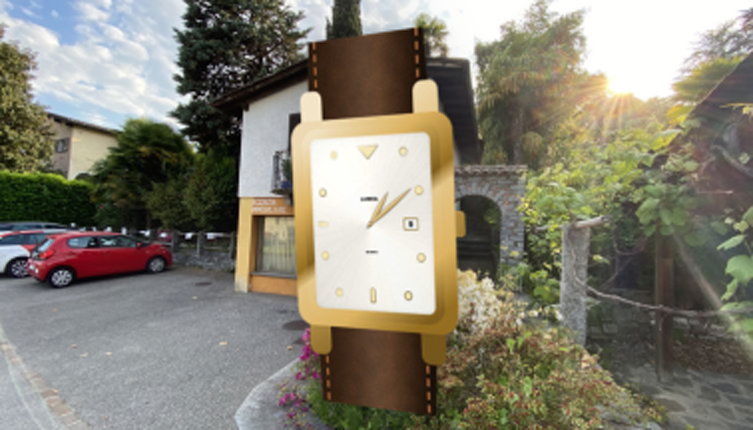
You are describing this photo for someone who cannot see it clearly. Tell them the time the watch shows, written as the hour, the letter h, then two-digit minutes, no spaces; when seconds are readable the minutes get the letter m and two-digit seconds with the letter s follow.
1h09
